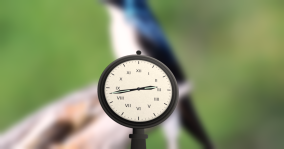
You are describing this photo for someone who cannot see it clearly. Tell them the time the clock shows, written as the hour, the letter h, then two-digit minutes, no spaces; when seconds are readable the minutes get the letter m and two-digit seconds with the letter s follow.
2h43
